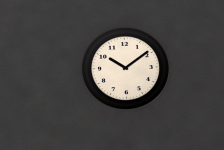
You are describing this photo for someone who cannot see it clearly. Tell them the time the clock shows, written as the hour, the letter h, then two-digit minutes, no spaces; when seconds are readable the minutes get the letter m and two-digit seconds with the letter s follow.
10h09
